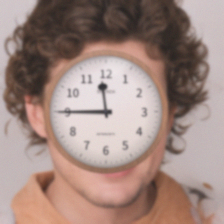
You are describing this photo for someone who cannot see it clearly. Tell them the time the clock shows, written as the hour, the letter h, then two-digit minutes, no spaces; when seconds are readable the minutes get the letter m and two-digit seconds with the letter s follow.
11h45
